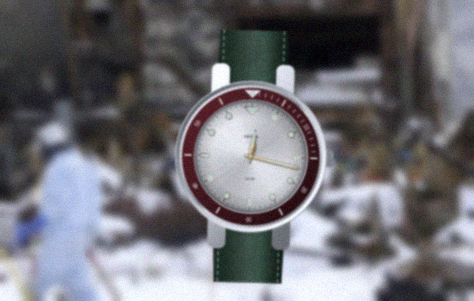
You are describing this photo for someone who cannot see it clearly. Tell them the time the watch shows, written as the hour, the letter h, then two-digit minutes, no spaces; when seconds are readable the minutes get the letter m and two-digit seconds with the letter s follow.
12h17
